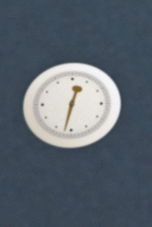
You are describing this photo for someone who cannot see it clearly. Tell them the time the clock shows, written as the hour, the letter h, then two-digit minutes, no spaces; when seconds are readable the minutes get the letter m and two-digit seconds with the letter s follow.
12h32
